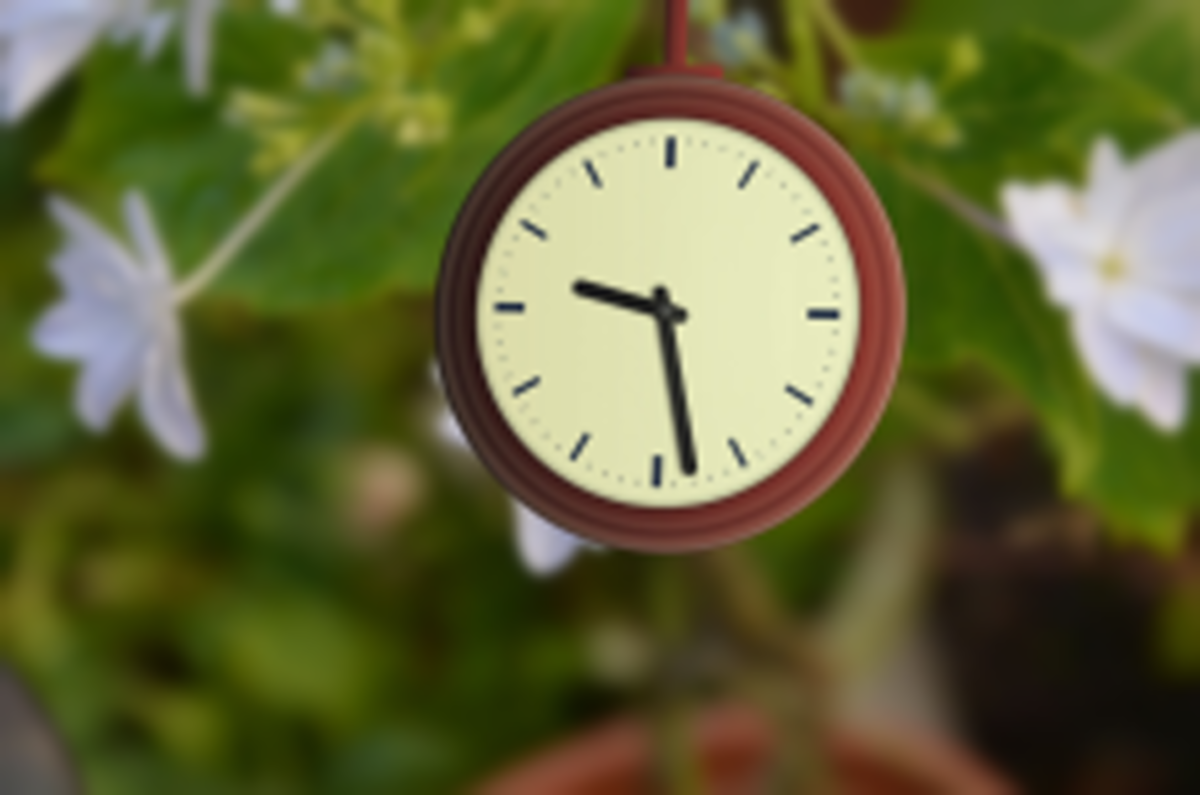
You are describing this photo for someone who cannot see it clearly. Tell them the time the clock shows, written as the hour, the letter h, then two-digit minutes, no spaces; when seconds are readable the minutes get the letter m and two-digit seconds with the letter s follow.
9h28
